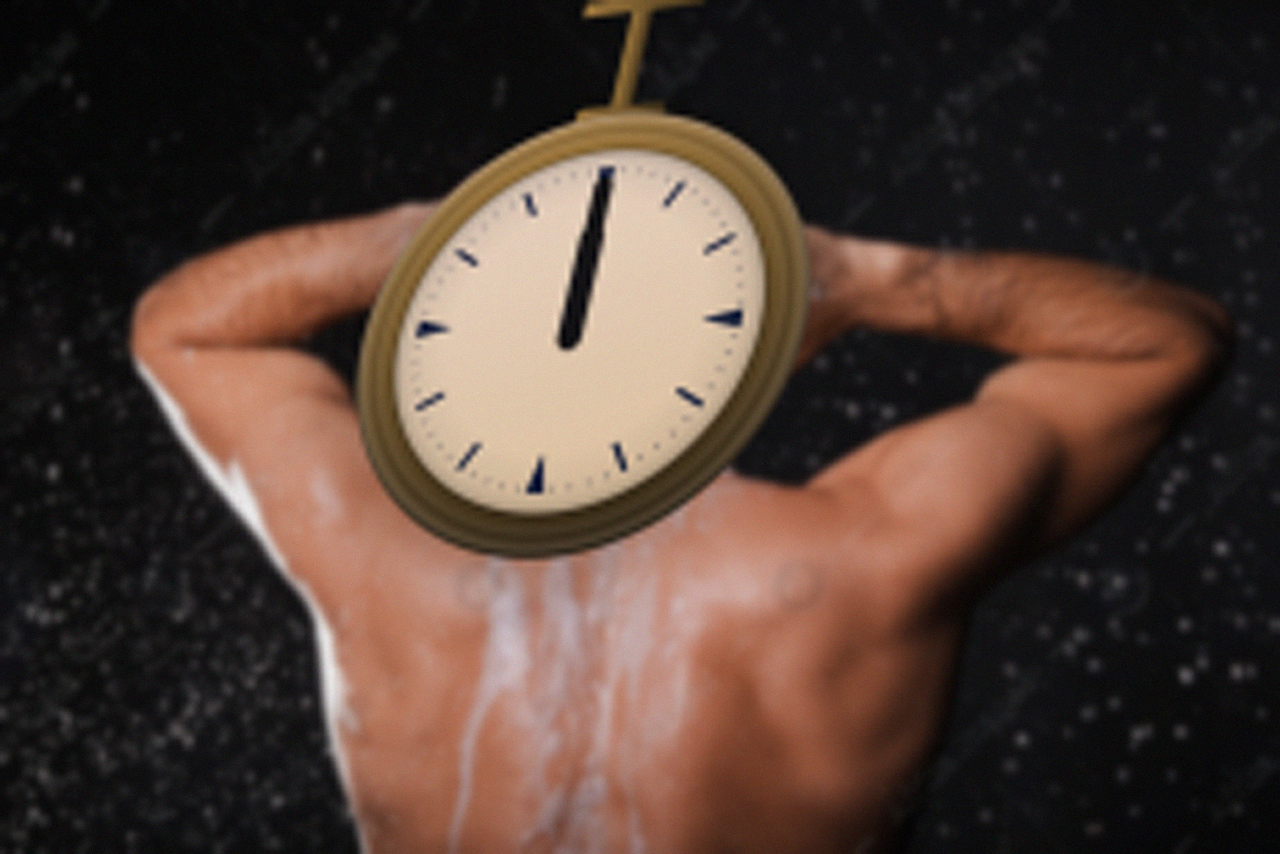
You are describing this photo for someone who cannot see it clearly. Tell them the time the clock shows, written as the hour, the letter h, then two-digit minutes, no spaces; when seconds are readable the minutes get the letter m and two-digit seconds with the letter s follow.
12h00
